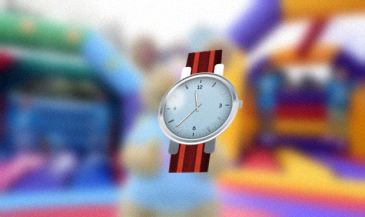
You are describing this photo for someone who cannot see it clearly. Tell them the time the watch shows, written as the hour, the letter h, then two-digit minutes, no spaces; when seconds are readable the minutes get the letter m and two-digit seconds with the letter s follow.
11h37
